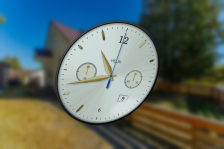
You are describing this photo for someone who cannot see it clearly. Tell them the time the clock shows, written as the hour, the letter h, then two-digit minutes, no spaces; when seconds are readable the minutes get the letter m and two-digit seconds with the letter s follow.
10h42
